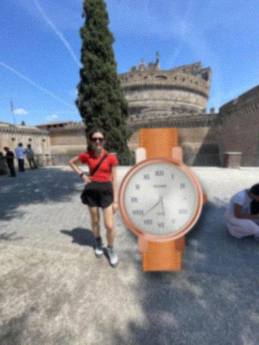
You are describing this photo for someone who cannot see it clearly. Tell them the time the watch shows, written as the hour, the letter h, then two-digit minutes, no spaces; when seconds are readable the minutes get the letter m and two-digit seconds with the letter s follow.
5h38
